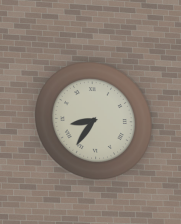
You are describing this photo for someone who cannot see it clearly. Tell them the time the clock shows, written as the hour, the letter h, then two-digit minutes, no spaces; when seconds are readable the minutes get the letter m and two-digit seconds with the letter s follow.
8h36
